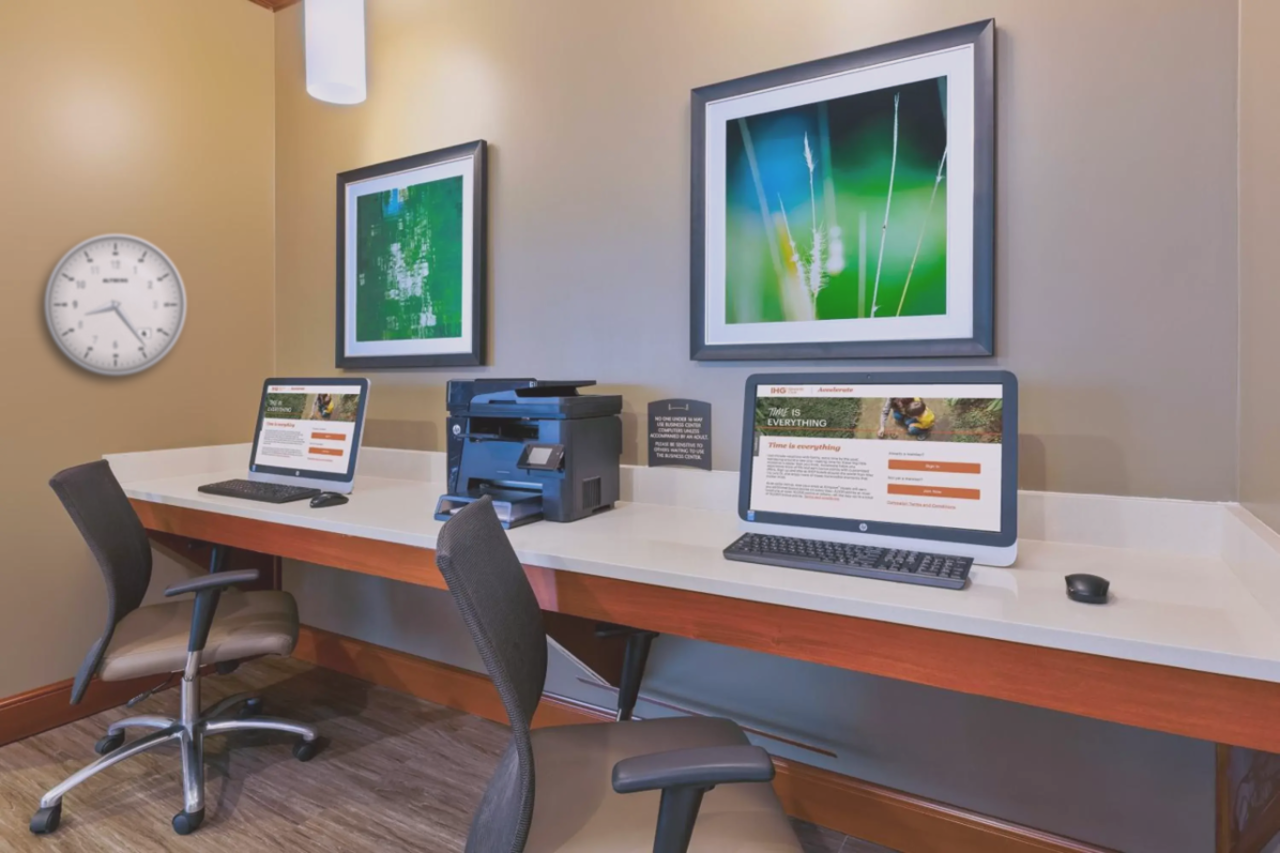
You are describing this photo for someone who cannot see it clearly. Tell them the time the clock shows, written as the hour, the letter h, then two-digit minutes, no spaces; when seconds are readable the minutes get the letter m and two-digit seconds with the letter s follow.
8h24
